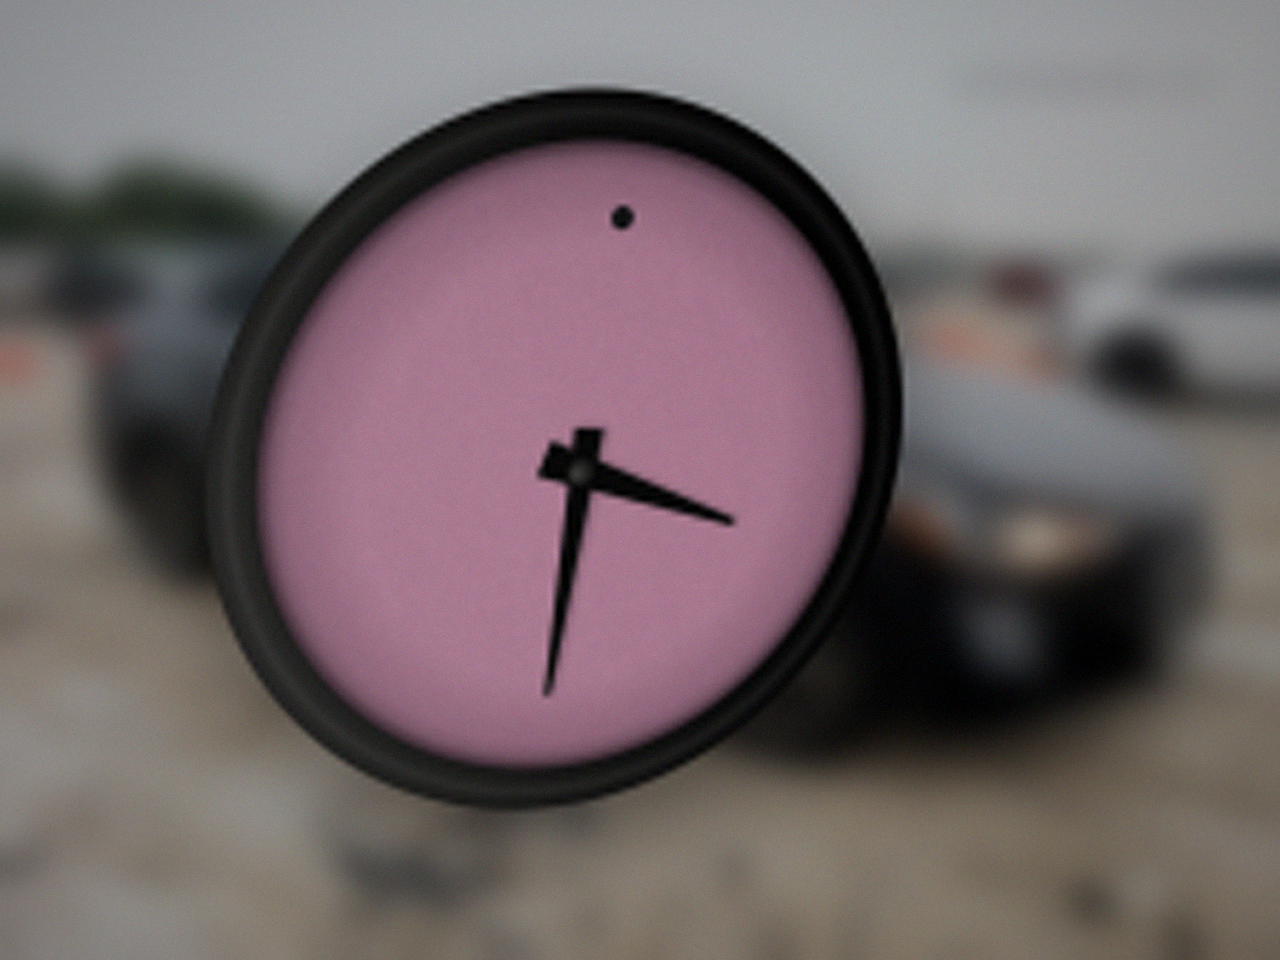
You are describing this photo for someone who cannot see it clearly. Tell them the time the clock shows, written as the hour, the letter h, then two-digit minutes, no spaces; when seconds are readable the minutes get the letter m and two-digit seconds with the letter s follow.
3h30
